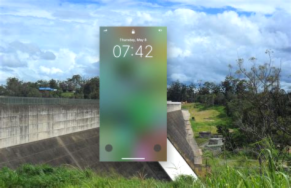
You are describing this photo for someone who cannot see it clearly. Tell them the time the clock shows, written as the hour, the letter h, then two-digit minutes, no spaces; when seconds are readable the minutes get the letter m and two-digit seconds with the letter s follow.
7h42
